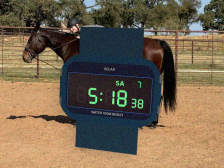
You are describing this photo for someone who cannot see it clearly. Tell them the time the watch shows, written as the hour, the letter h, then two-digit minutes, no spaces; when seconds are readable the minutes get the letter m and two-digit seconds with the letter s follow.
5h18m38s
